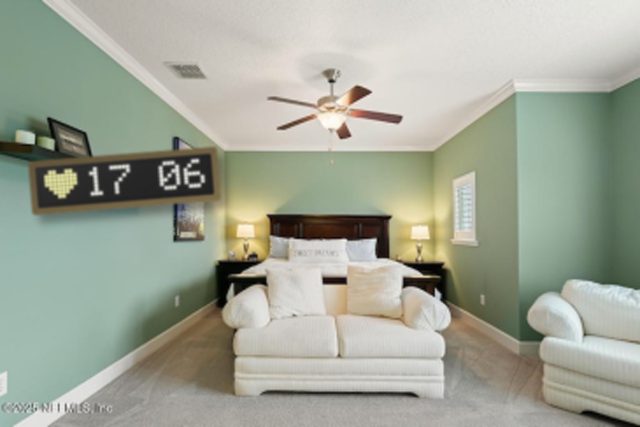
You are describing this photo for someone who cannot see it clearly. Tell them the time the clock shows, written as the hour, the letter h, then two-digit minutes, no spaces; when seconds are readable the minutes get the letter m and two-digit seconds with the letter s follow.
17h06
